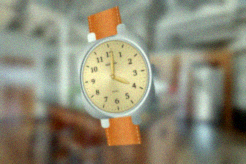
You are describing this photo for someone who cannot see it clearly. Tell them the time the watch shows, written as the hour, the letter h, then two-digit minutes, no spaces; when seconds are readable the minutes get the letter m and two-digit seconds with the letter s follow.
4h01
